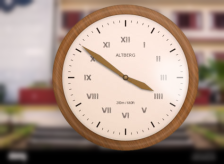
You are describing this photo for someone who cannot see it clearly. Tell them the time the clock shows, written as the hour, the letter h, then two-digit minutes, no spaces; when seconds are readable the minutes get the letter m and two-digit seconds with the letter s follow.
3h51
